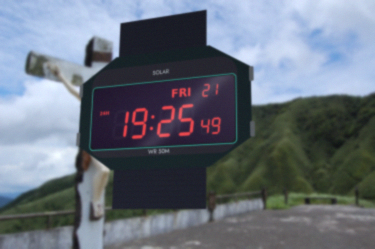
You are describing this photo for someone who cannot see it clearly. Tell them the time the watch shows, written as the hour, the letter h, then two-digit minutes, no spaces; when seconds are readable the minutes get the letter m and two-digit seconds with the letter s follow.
19h25m49s
